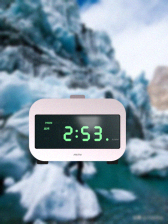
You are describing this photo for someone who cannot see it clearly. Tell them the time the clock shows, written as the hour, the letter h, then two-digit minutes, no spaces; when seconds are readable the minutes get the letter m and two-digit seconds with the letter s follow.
2h53
